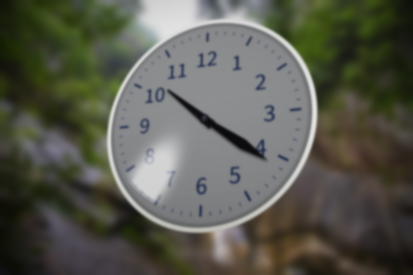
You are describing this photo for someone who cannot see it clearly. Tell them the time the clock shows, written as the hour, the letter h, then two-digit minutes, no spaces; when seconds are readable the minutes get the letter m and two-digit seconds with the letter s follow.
10h21
